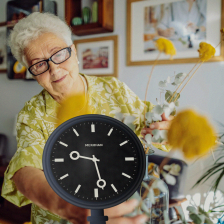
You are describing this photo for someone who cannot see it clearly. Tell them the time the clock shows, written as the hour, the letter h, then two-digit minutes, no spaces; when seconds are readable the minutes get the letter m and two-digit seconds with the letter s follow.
9h28
